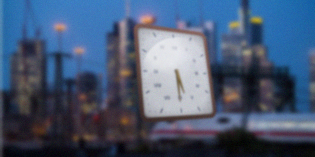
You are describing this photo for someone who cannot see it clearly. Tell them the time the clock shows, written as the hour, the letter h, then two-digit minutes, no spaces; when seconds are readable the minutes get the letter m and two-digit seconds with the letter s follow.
5h30
